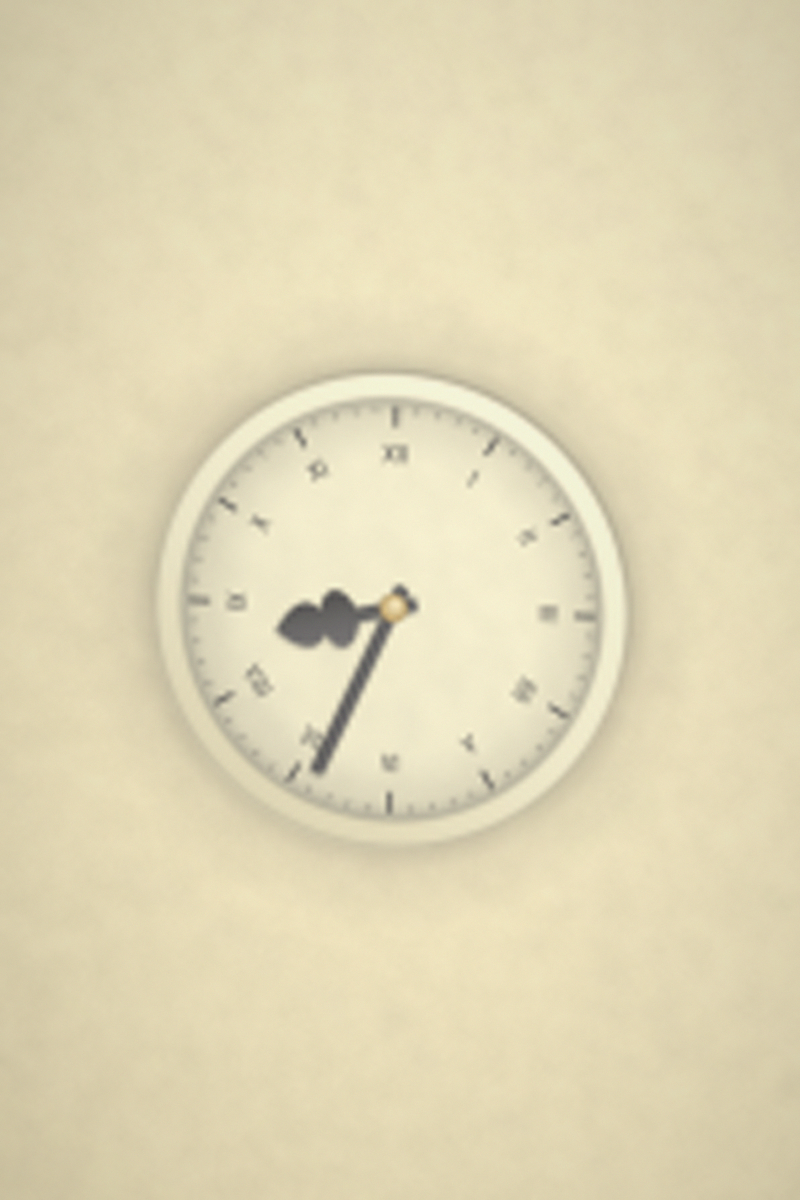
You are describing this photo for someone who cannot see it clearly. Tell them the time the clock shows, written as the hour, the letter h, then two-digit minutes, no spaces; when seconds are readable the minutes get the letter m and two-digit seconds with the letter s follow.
8h34
